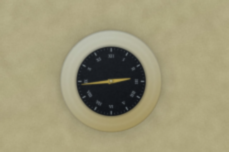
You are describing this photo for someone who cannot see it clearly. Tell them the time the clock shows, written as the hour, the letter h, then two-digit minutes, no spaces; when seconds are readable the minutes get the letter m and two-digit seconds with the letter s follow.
2h44
